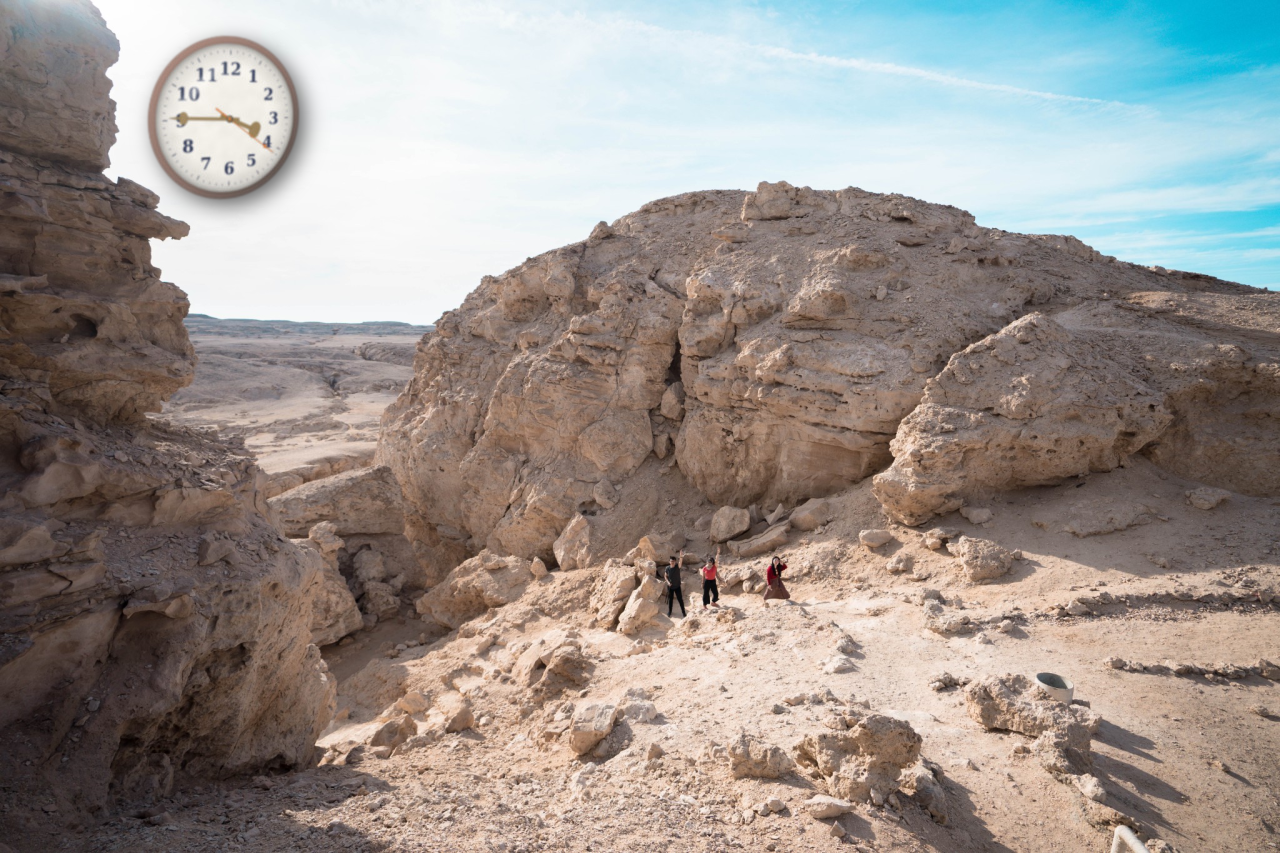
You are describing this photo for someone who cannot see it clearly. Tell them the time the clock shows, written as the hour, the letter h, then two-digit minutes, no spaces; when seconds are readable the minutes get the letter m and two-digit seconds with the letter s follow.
3h45m21s
